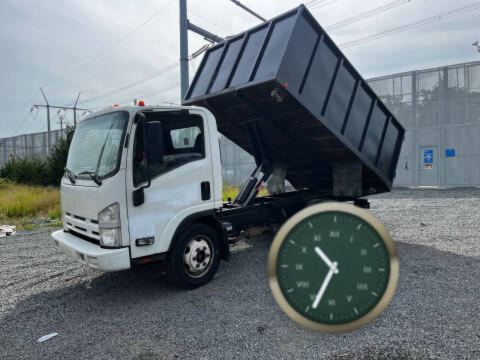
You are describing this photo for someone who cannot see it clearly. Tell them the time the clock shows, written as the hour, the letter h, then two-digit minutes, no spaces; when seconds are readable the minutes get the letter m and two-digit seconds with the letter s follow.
10h34
